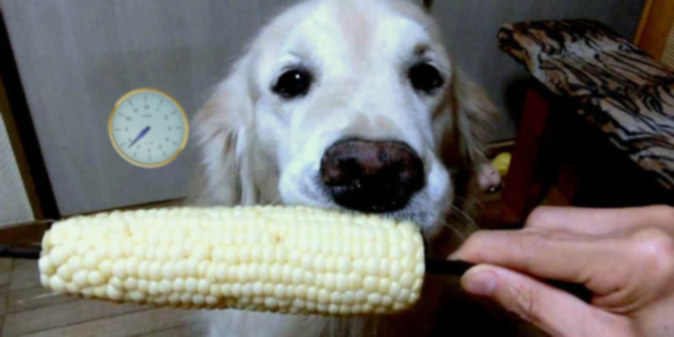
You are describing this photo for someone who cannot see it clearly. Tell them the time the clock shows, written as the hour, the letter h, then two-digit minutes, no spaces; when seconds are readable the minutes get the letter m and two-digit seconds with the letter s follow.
7h38
